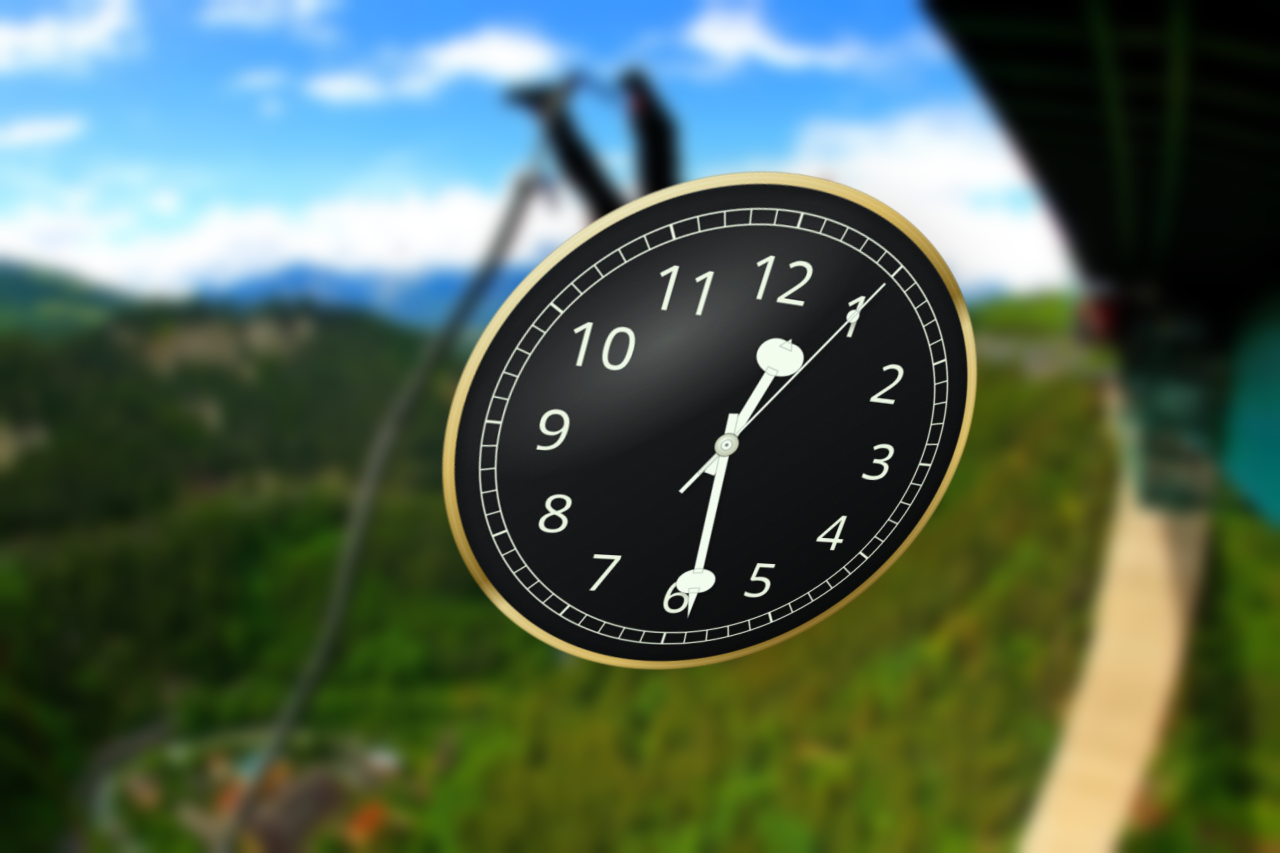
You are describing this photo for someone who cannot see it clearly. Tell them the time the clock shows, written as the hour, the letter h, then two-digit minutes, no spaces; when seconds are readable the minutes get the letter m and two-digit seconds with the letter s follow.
12h29m05s
